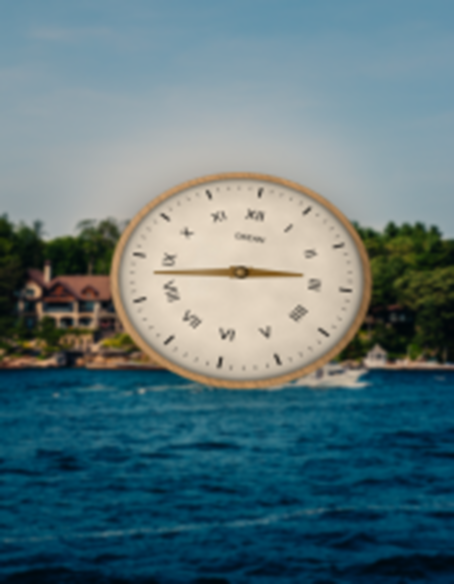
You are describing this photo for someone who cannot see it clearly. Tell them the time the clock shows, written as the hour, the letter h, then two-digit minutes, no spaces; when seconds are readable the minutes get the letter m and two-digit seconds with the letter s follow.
2h43
